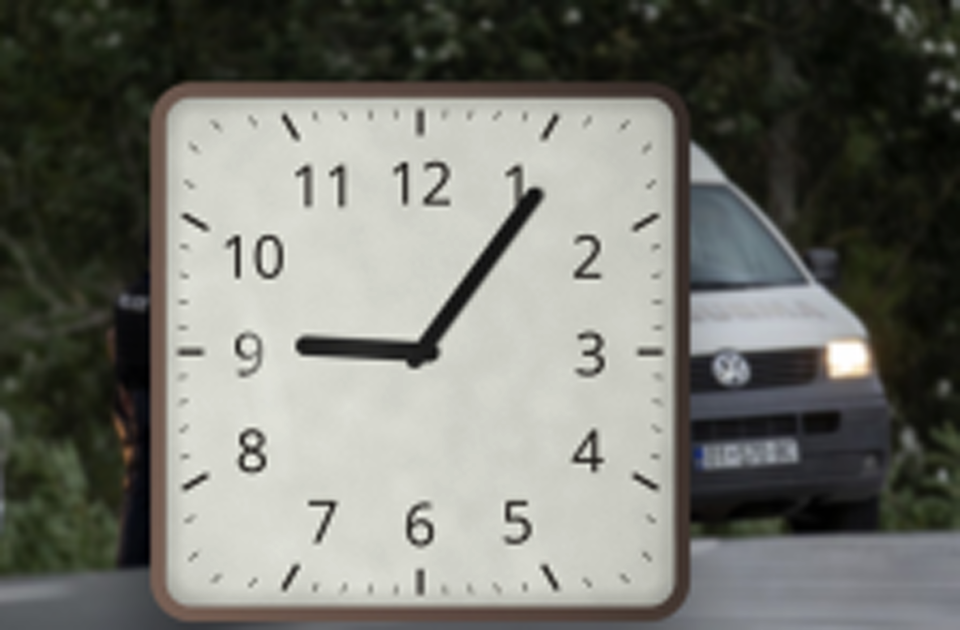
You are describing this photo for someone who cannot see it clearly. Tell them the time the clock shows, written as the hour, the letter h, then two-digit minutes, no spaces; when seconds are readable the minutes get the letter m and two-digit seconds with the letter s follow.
9h06
